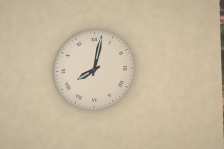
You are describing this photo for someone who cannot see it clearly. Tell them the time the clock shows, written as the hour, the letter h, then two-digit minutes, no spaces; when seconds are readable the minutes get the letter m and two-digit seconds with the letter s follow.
8h02
